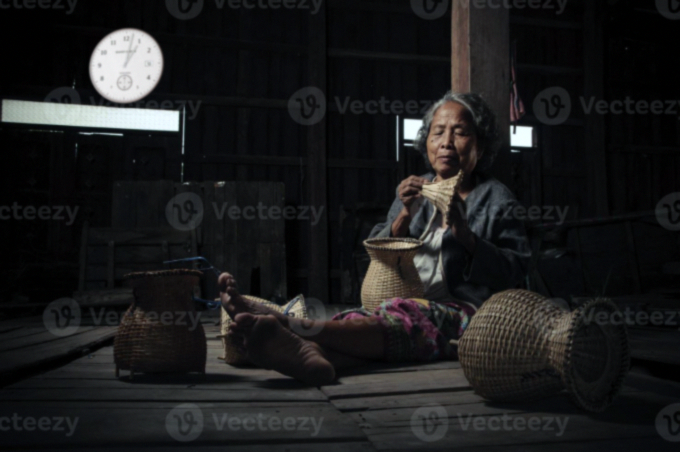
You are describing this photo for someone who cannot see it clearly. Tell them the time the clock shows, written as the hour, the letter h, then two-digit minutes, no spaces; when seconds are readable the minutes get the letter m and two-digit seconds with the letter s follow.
1h02
